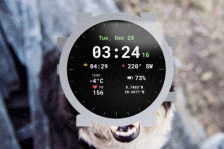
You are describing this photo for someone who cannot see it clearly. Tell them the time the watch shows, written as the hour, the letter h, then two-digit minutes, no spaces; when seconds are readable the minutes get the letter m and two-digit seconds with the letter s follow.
3h24
